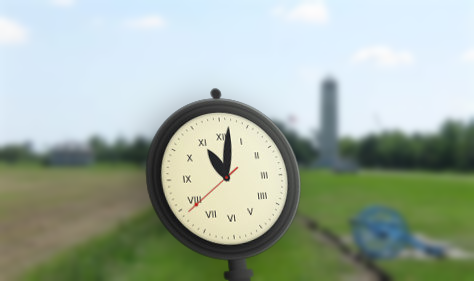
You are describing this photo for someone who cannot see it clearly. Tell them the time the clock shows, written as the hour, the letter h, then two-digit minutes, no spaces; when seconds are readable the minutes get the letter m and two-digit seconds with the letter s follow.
11h01m39s
